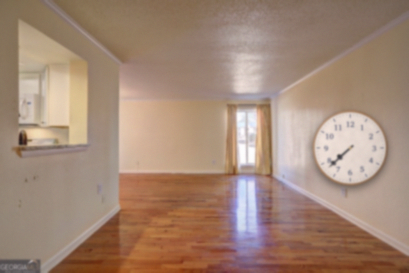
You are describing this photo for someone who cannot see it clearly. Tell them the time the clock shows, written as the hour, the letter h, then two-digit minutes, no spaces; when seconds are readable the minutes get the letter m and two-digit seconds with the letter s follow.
7h38
